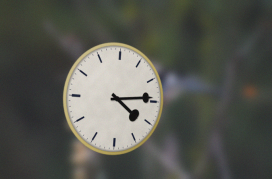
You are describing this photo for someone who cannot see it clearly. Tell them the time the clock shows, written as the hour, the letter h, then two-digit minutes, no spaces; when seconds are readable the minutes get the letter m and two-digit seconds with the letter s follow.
4h14
